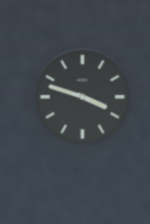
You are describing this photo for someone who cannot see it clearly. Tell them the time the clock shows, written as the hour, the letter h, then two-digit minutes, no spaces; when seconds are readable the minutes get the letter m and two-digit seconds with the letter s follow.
3h48
